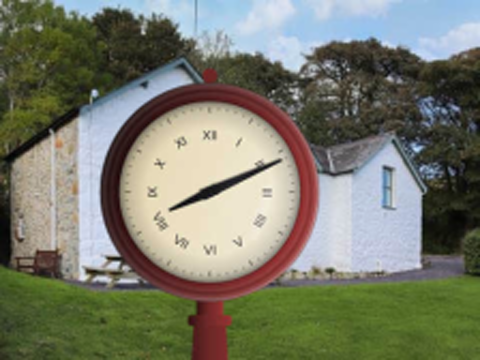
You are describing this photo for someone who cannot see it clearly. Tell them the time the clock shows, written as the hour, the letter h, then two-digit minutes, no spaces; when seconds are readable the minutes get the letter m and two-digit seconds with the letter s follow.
8h11
